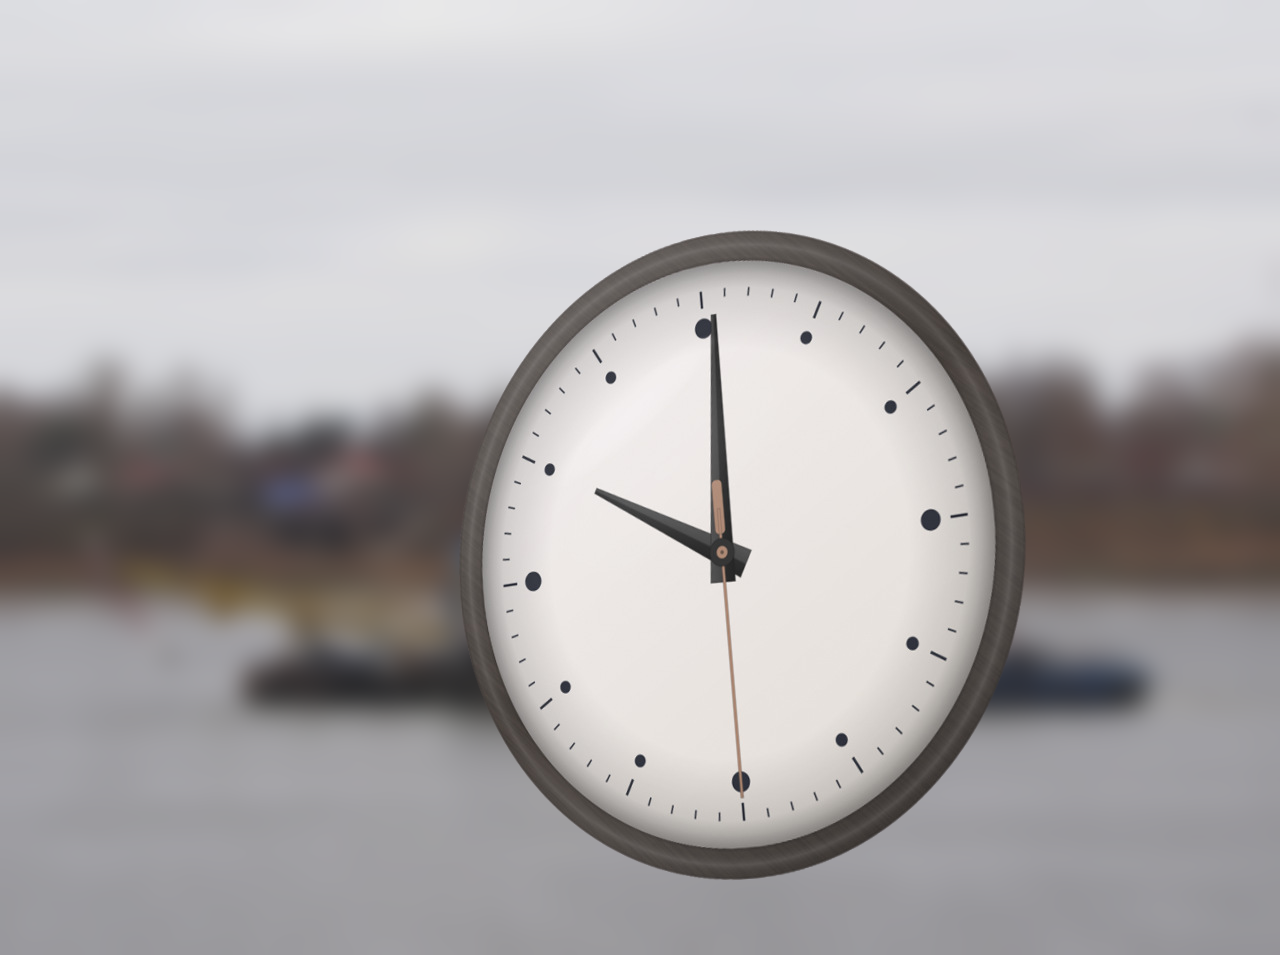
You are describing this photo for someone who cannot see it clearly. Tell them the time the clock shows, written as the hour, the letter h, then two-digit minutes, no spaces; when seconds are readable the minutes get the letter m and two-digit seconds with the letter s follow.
10h00m30s
